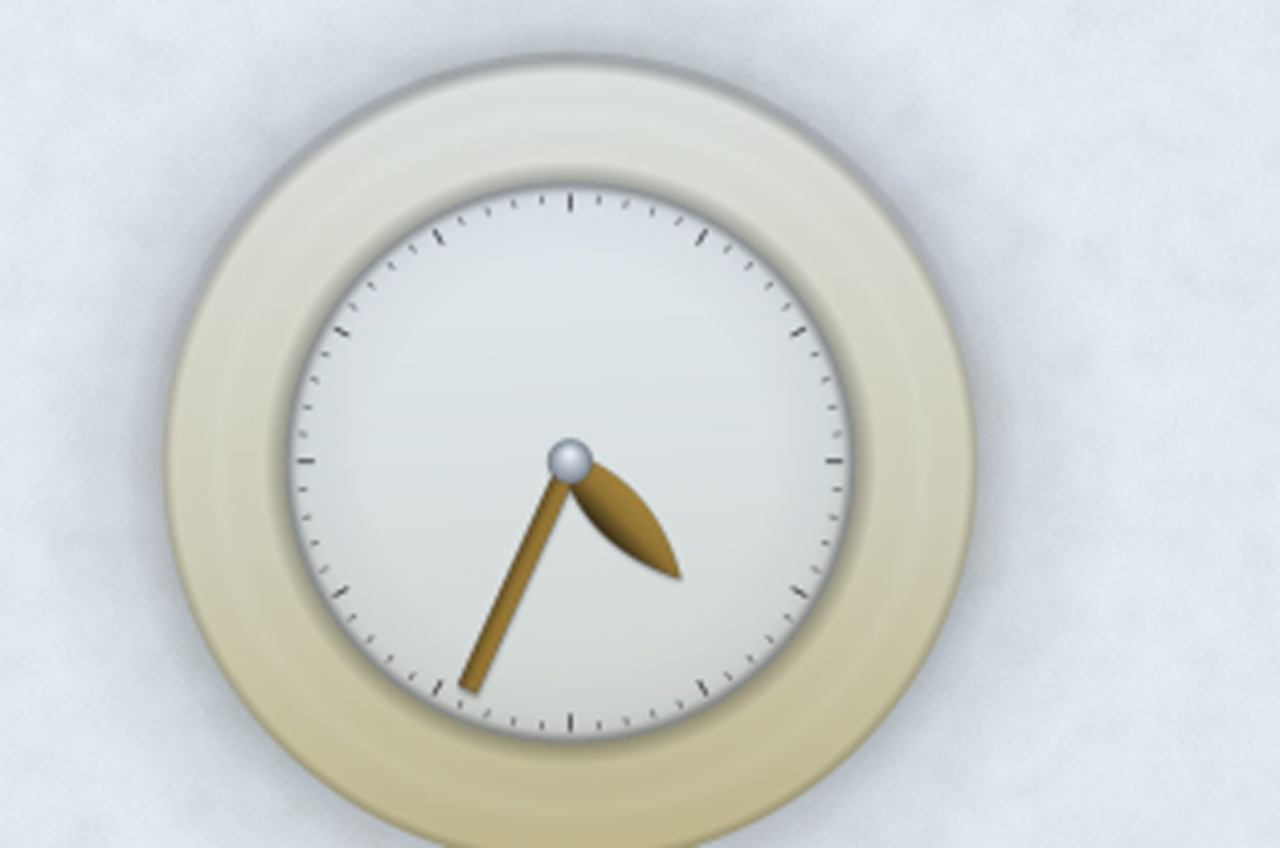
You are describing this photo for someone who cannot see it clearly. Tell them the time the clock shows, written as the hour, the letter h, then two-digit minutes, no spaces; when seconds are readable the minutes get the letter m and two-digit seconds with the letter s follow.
4h34
